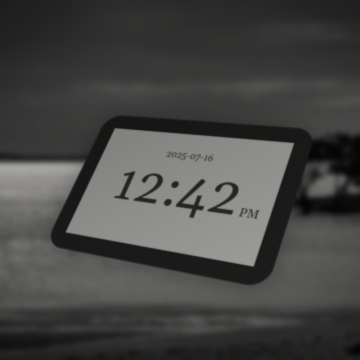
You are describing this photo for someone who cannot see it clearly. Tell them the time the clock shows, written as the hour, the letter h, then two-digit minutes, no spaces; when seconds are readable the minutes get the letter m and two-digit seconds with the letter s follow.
12h42
